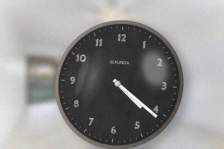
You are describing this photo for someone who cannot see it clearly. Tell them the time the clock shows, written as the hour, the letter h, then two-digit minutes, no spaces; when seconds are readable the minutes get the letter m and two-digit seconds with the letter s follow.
4h21
